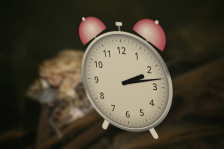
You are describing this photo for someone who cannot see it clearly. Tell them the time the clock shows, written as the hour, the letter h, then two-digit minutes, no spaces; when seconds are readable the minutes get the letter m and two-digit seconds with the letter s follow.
2h13
